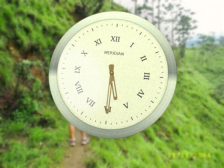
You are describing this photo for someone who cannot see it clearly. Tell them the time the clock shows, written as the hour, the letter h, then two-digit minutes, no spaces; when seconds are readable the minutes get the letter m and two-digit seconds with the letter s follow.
5h30
